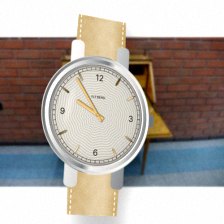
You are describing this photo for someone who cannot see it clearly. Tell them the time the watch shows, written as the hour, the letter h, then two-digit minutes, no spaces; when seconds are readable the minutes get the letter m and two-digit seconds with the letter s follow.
9h54
